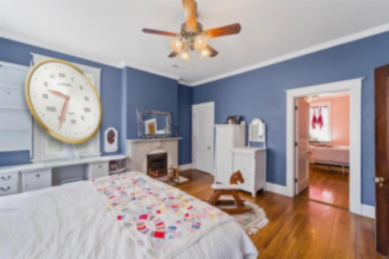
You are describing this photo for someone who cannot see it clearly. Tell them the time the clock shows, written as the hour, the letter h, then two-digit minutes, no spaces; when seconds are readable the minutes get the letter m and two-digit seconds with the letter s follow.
9h35
